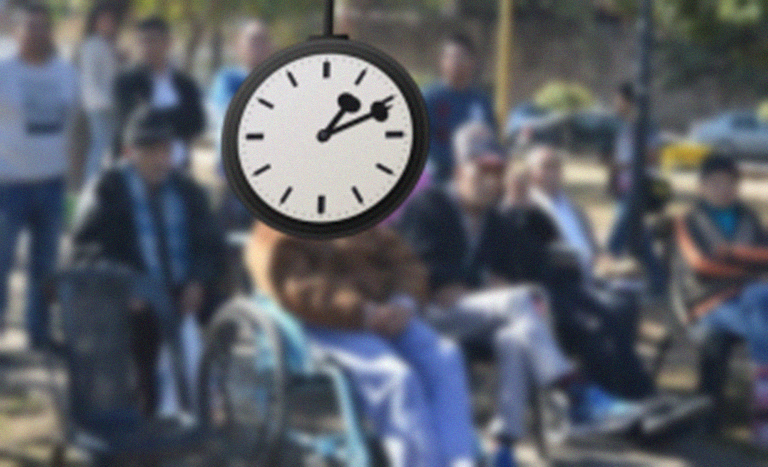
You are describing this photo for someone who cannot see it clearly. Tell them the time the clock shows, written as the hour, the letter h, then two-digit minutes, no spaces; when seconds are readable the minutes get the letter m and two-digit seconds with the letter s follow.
1h11
